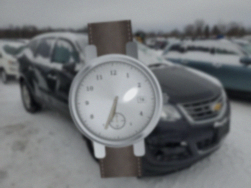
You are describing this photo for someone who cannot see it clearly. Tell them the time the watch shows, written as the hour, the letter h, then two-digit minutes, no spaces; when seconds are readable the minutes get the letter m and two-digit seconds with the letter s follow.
6h34
